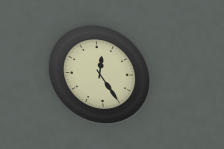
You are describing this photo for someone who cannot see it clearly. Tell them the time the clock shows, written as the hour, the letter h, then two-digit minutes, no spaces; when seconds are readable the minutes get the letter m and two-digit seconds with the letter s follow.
12h25
